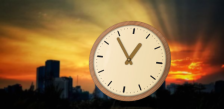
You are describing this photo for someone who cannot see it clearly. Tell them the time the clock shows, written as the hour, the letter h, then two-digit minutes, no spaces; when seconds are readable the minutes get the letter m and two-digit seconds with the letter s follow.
12h54
